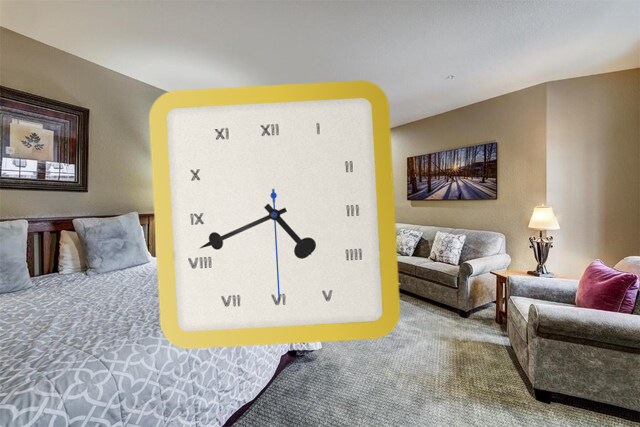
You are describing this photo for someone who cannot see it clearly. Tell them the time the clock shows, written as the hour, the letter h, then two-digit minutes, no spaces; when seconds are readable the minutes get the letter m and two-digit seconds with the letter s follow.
4h41m30s
